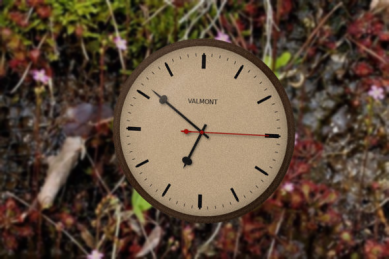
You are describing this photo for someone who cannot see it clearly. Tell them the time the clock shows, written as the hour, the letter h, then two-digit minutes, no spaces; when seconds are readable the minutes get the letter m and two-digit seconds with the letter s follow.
6h51m15s
